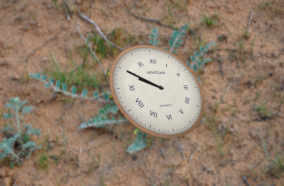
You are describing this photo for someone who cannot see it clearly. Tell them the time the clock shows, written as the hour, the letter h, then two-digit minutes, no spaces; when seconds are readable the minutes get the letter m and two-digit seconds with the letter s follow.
9h50
